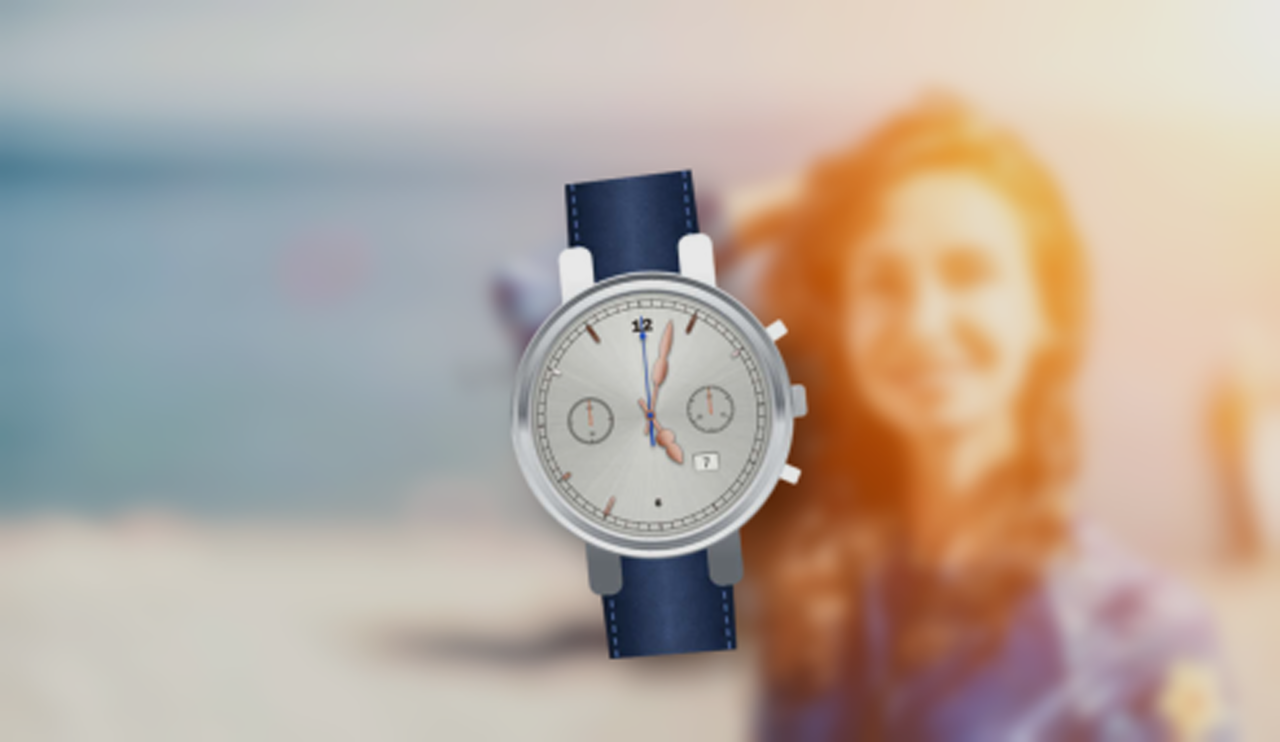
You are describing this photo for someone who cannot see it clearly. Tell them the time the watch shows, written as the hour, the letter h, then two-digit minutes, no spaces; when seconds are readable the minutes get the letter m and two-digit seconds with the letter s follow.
5h03
